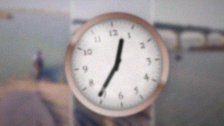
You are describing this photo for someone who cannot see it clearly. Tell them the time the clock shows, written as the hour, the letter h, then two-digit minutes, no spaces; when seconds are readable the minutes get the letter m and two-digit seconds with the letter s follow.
12h36
